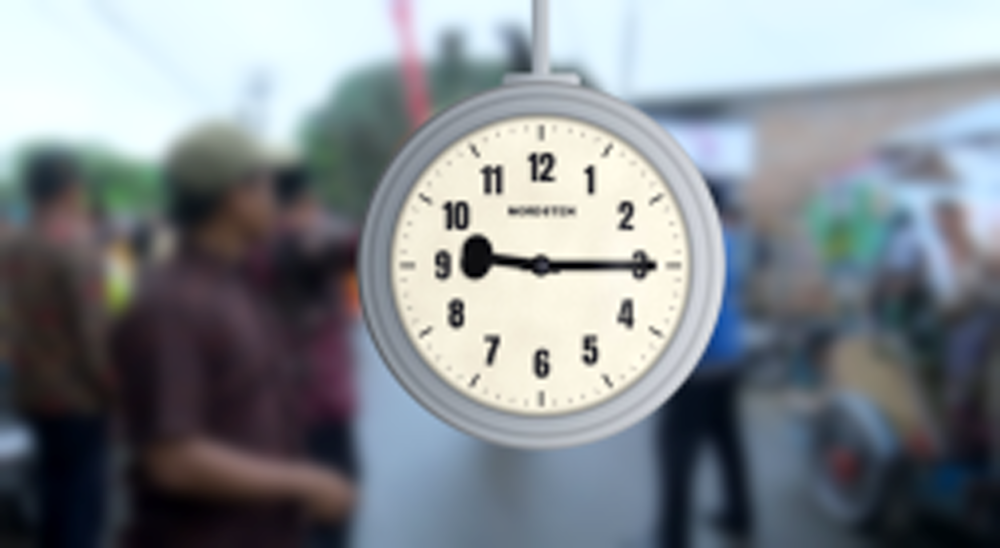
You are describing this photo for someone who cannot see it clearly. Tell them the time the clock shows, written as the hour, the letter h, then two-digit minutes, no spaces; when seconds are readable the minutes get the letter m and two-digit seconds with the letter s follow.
9h15
